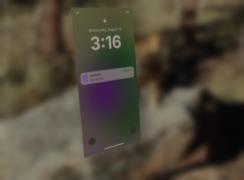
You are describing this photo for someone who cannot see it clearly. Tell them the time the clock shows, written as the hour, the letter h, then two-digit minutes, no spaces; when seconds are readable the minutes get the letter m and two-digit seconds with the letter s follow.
3h16
